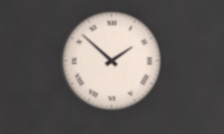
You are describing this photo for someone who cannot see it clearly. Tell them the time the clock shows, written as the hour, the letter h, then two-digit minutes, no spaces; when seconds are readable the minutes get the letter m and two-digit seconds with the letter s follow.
1h52
